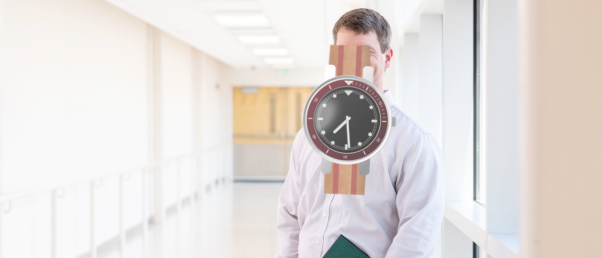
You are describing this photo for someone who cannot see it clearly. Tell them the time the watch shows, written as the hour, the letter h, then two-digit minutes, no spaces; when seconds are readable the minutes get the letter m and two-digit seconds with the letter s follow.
7h29
